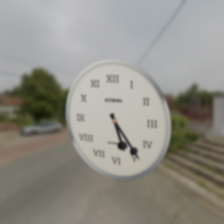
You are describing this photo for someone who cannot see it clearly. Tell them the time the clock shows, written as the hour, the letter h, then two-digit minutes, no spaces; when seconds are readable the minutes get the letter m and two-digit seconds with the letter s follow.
5h24
